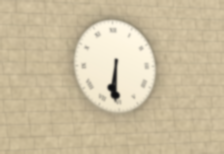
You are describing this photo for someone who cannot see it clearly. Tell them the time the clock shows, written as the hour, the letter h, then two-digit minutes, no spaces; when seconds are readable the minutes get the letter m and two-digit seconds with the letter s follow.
6h31
